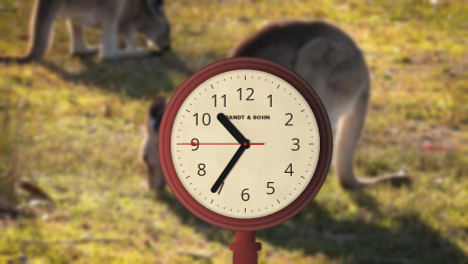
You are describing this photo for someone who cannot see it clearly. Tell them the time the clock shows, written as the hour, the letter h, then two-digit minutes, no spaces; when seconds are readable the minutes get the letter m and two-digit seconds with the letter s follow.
10h35m45s
